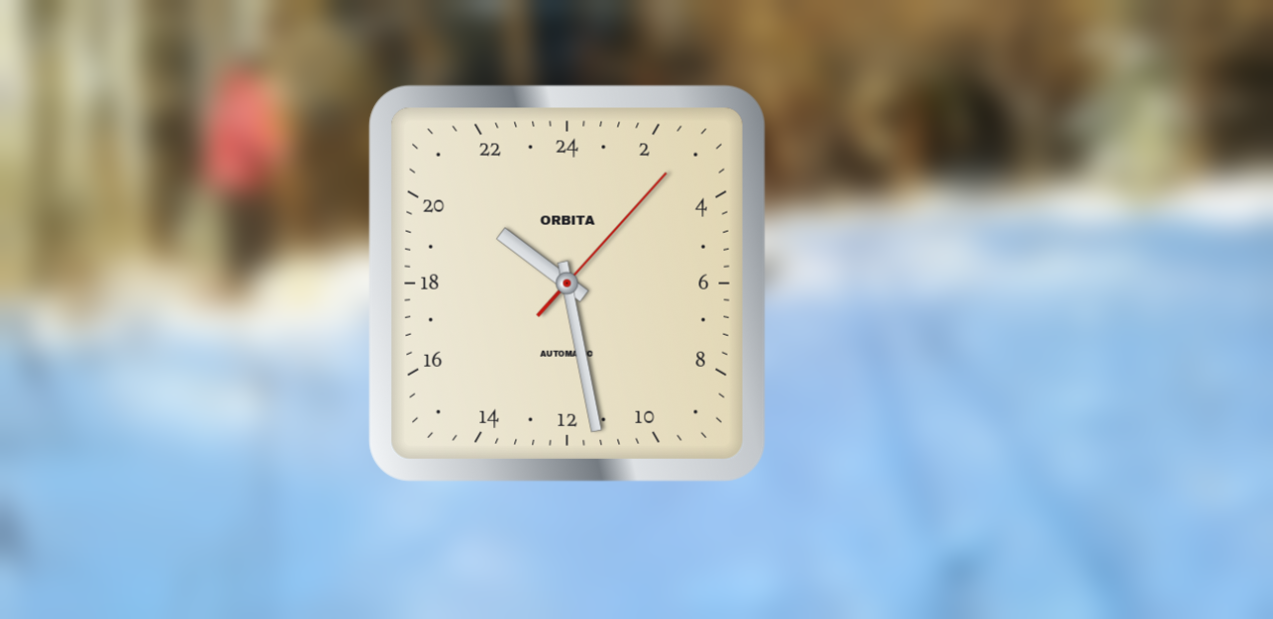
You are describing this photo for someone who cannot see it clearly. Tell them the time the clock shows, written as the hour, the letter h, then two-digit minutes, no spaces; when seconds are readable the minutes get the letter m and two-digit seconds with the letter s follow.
20h28m07s
